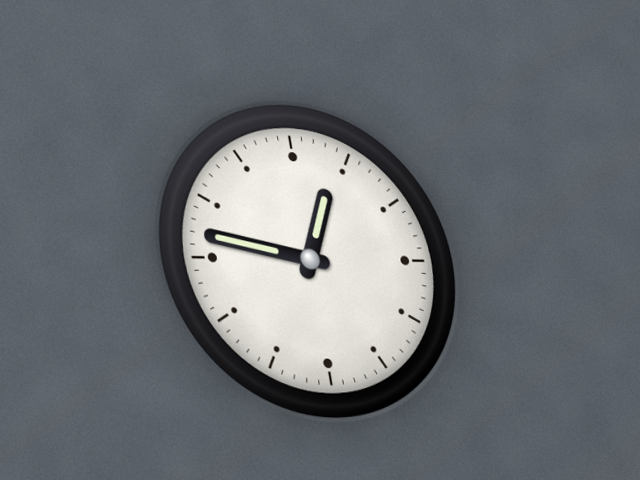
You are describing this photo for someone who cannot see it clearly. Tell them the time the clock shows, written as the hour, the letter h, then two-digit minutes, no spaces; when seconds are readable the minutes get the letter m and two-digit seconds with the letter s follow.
12h47
